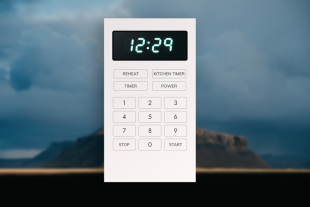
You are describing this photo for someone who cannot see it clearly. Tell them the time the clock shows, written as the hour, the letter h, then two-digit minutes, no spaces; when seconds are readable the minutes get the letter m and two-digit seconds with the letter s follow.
12h29
